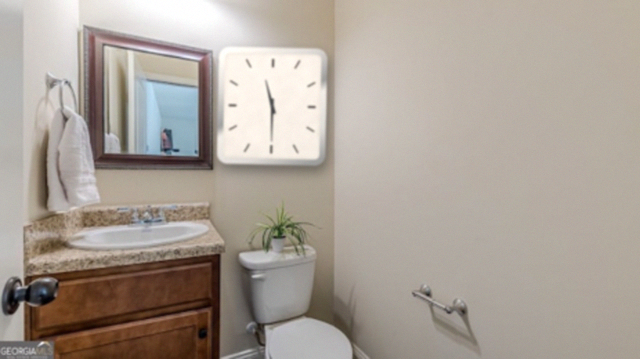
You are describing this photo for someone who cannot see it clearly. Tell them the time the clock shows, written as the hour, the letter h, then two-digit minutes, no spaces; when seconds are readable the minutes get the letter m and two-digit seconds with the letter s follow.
11h30
